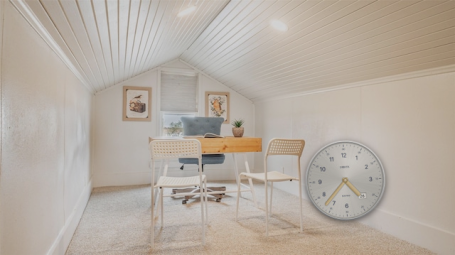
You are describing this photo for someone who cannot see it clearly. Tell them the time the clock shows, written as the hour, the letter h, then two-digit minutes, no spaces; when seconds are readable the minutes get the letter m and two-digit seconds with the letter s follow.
4h37
